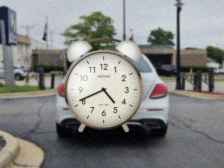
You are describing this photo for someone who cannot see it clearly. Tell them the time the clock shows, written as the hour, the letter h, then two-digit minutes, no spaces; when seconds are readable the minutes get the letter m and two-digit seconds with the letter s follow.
4h41
